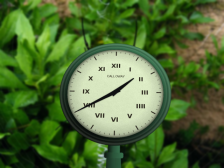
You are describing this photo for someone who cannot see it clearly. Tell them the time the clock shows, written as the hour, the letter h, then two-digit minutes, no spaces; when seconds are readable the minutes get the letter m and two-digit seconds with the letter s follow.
1h40
